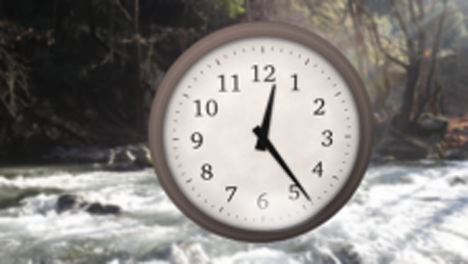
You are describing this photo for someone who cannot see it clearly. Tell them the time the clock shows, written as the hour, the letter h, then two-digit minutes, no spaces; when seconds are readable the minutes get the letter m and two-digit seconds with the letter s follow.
12h24
